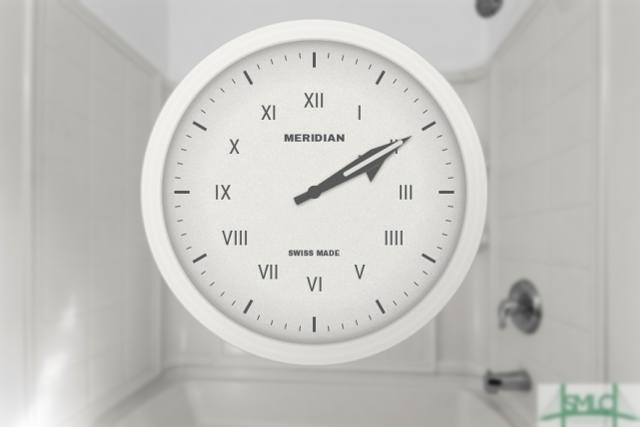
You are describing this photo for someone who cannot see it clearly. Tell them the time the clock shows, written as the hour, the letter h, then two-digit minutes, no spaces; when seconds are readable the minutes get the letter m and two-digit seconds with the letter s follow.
2h10
